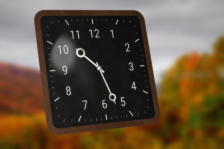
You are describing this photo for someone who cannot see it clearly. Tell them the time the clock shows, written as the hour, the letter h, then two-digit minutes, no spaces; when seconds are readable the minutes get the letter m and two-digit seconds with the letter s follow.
10h27
